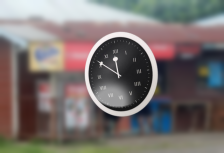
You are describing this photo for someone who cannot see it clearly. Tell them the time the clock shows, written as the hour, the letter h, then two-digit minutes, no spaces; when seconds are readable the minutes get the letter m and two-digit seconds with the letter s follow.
11h51
